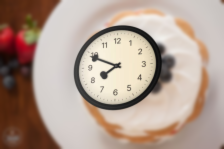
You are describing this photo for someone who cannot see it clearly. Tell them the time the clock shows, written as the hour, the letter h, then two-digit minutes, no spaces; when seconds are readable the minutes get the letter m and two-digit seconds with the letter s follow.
7h49
